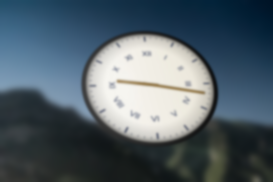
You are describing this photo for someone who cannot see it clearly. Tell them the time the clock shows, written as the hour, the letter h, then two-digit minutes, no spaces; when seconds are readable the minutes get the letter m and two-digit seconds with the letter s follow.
9h17
